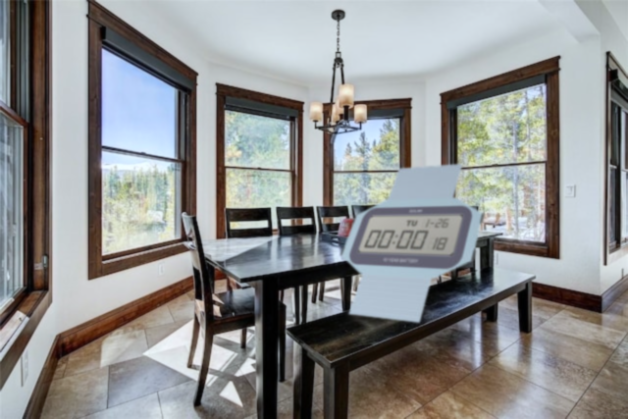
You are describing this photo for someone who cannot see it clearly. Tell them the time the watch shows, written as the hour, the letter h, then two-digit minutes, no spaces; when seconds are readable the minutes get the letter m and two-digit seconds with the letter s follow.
0h00m18s
